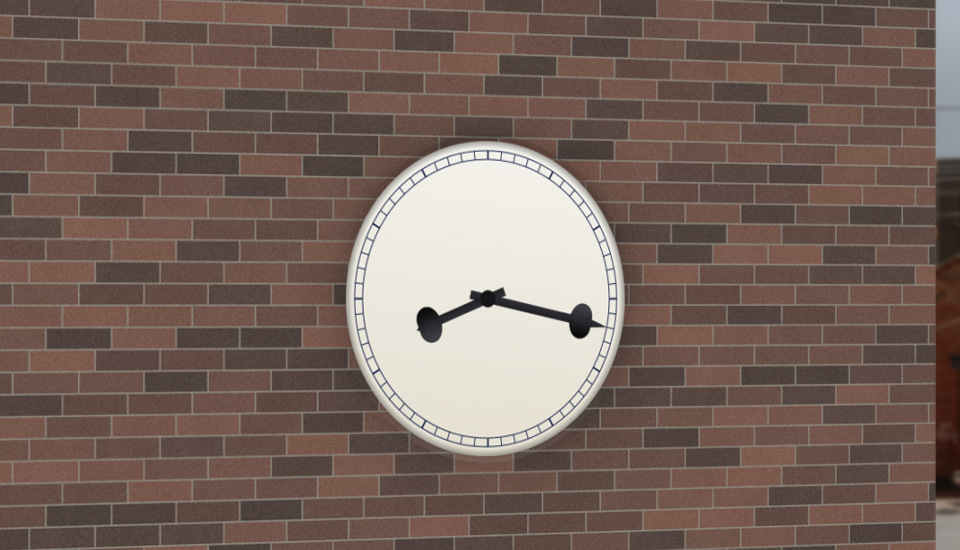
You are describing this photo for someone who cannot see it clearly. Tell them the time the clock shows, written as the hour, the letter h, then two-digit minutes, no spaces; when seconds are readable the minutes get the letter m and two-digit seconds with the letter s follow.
8h17
